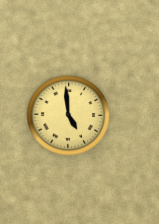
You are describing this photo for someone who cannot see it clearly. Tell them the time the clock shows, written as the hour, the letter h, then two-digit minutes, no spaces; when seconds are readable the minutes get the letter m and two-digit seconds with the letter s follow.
4h59
